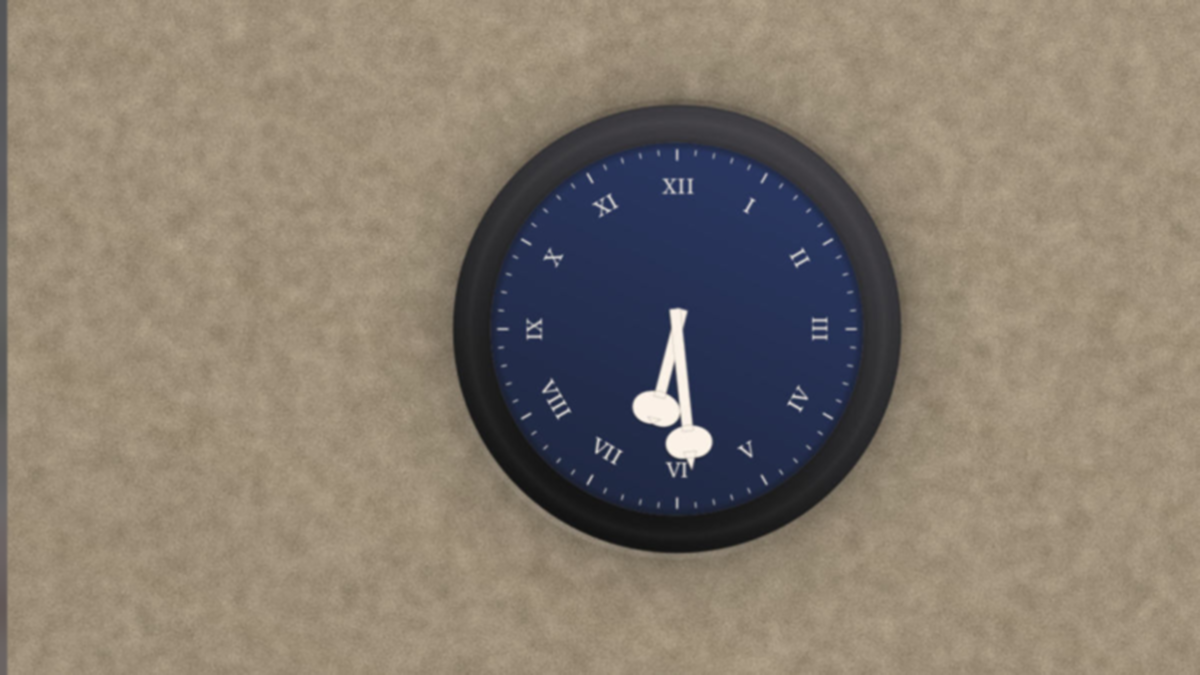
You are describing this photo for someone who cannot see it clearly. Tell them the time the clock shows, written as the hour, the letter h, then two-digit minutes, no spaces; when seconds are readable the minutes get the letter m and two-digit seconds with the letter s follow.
6h29
